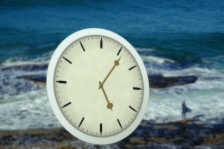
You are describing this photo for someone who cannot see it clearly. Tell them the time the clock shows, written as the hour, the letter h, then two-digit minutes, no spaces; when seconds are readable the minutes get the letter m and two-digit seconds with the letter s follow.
5h06
